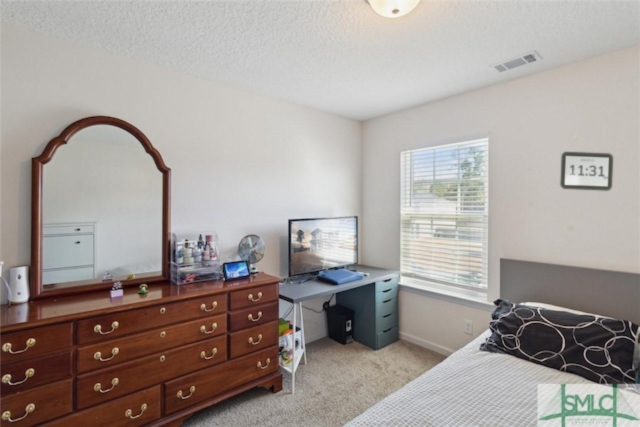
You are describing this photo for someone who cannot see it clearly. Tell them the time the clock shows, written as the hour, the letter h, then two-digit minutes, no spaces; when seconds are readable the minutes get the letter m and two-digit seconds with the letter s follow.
11h31
